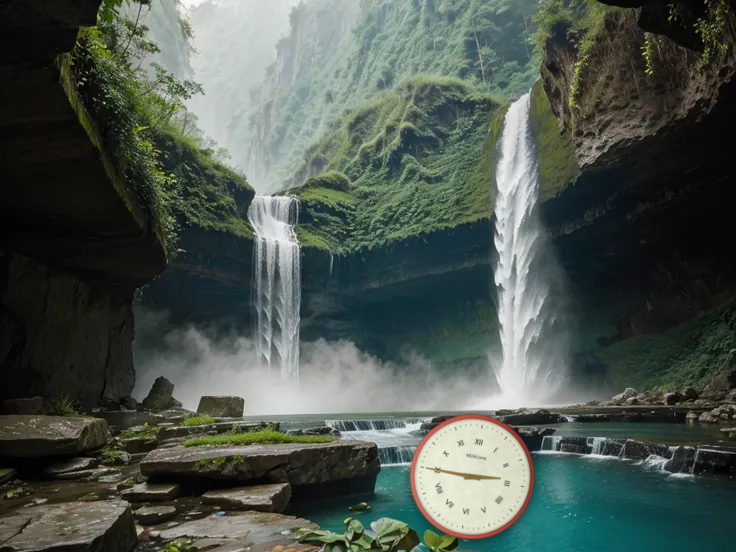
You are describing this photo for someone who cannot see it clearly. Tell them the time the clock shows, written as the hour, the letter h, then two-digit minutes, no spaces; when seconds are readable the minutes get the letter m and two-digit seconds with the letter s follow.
2h45
